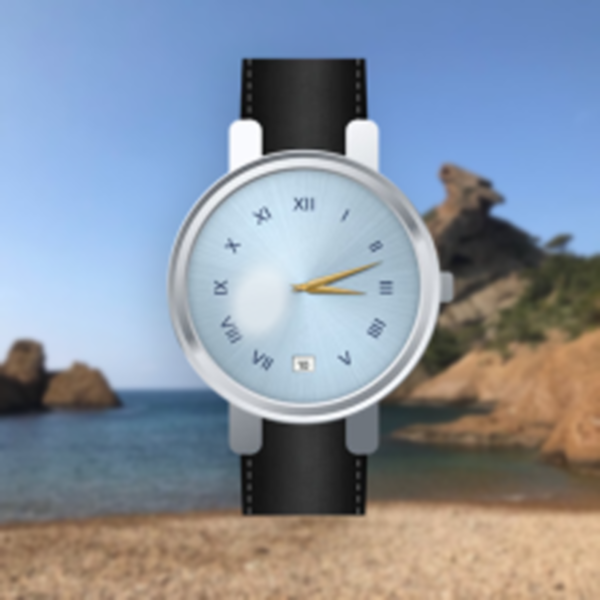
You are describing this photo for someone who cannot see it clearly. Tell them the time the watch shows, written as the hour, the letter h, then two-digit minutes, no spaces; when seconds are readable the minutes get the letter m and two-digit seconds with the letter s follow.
3h12
